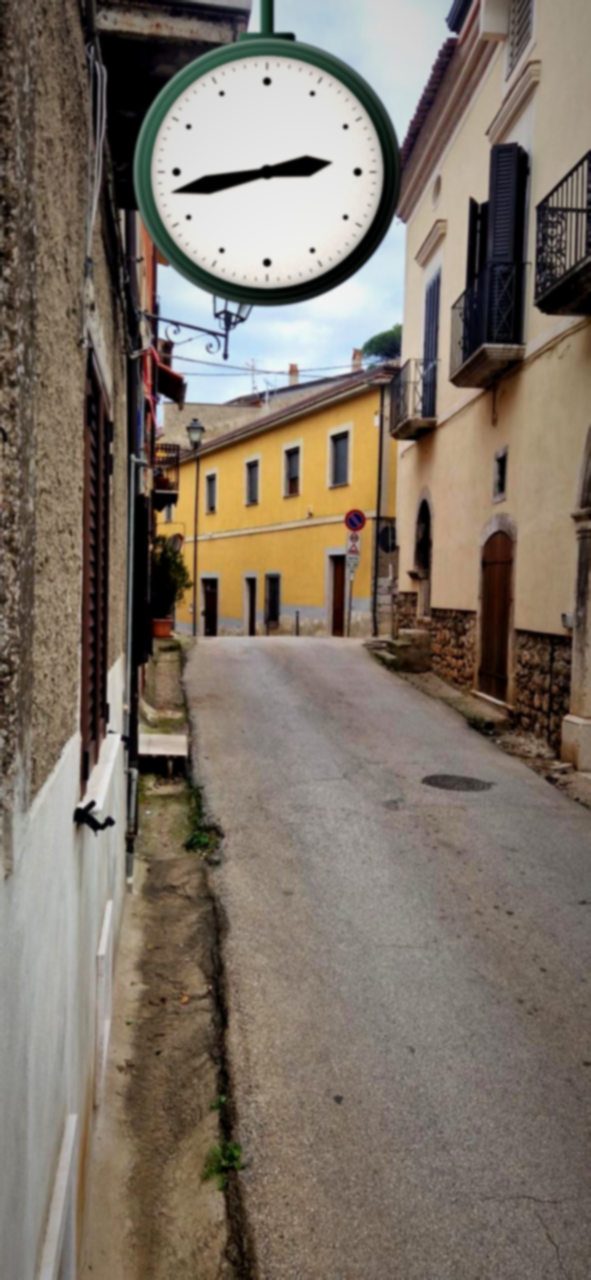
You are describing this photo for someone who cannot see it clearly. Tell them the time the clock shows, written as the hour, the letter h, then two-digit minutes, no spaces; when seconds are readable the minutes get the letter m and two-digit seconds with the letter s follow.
2h43
